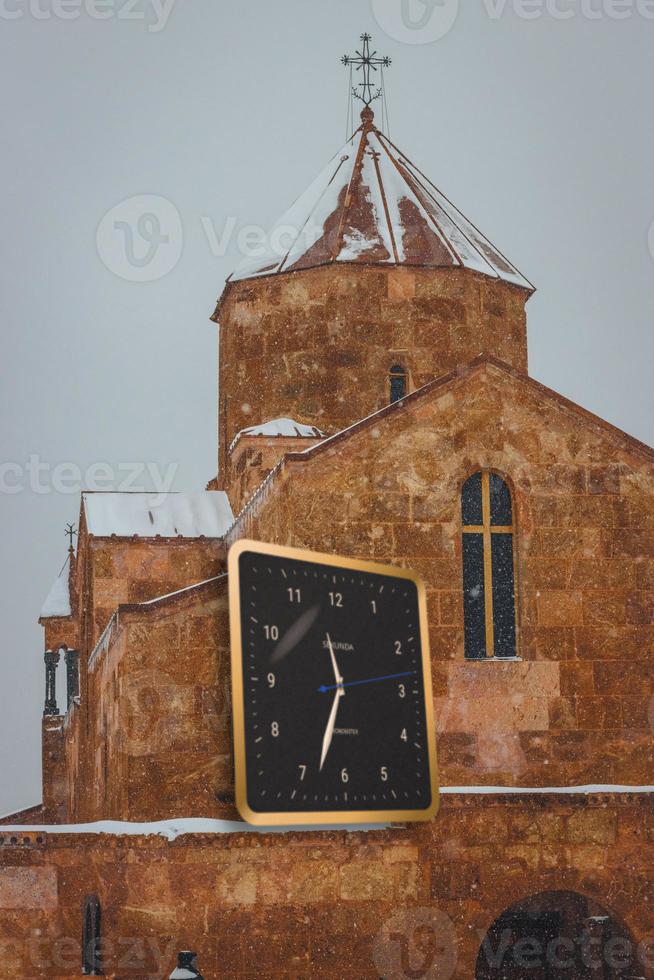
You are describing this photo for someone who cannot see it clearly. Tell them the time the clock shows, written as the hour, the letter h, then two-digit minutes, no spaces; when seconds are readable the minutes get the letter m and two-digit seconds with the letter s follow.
11h33m13s
